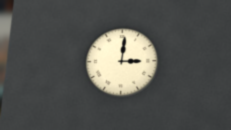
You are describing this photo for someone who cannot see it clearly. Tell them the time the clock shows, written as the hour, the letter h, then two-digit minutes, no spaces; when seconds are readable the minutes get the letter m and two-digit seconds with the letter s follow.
3h01
